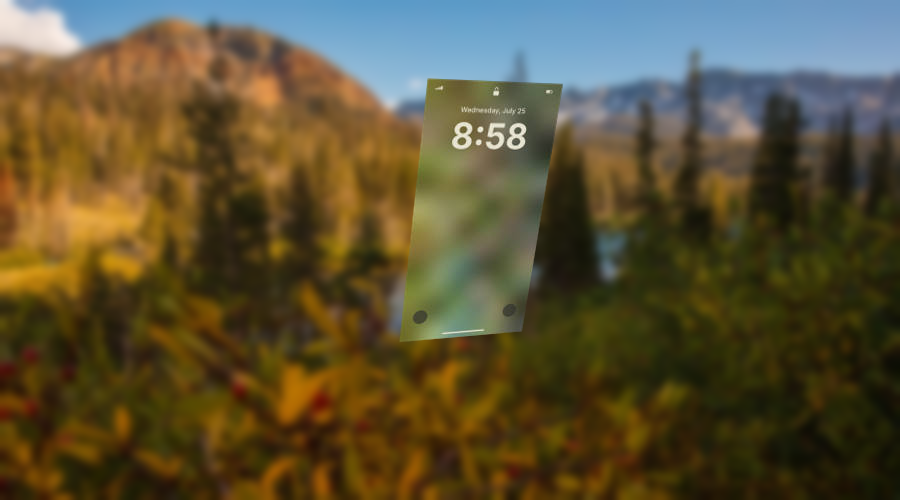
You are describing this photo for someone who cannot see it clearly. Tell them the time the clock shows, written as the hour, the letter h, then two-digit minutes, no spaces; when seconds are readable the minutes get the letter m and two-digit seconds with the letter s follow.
8h58
